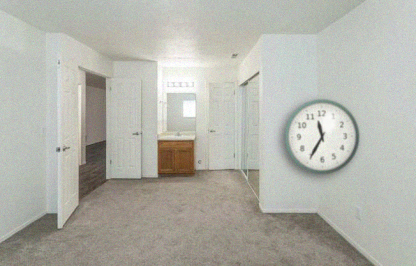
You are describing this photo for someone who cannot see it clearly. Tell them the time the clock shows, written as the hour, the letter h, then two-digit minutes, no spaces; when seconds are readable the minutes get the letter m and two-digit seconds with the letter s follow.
11h35
